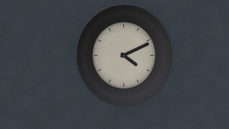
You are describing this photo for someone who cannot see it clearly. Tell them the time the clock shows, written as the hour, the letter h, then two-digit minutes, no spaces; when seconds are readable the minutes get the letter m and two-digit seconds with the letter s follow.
4h11
